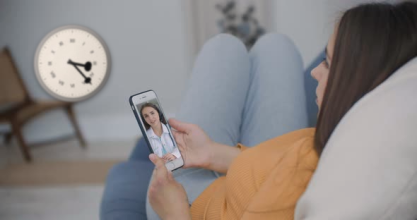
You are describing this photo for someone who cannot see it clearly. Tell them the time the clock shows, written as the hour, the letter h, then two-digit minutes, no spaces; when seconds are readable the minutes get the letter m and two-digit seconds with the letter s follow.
3h23
